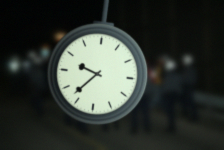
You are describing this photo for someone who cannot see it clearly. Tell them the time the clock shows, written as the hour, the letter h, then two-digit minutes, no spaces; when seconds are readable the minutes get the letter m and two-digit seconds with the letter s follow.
9h37
